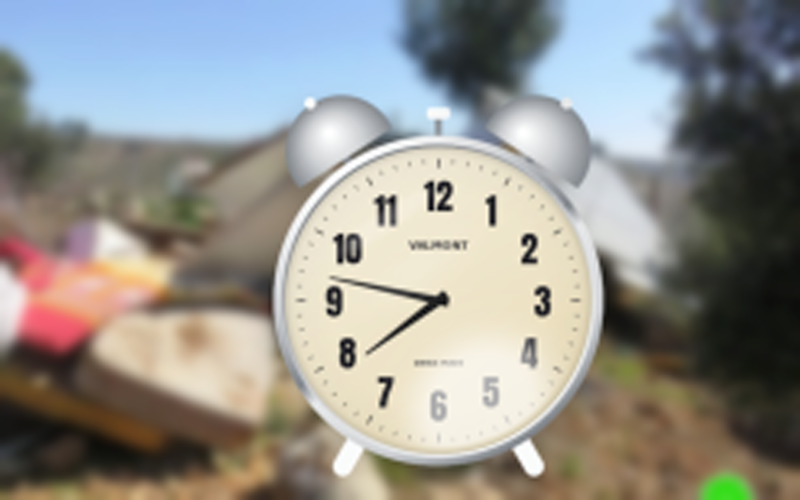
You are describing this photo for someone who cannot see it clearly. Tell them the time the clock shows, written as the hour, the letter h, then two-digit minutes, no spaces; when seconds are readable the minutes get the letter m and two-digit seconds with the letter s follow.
7h47
